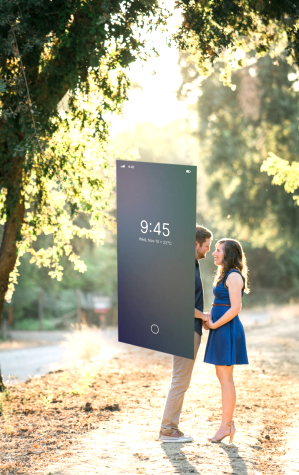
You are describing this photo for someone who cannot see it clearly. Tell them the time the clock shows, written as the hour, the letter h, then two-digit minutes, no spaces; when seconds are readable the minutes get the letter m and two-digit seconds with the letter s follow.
9h45
